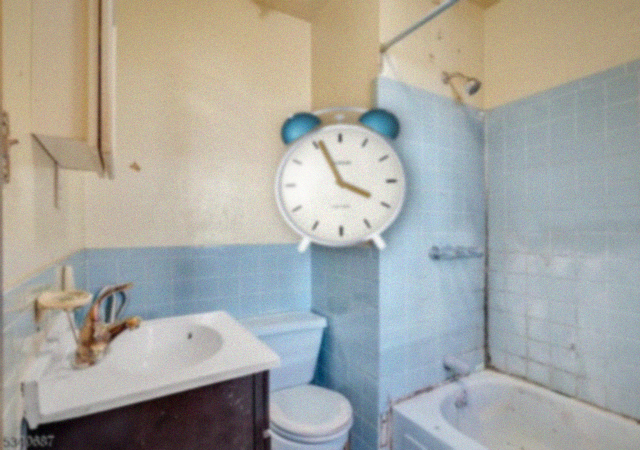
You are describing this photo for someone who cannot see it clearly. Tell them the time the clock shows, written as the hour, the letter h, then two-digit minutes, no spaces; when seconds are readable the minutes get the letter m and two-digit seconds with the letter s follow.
3h56
